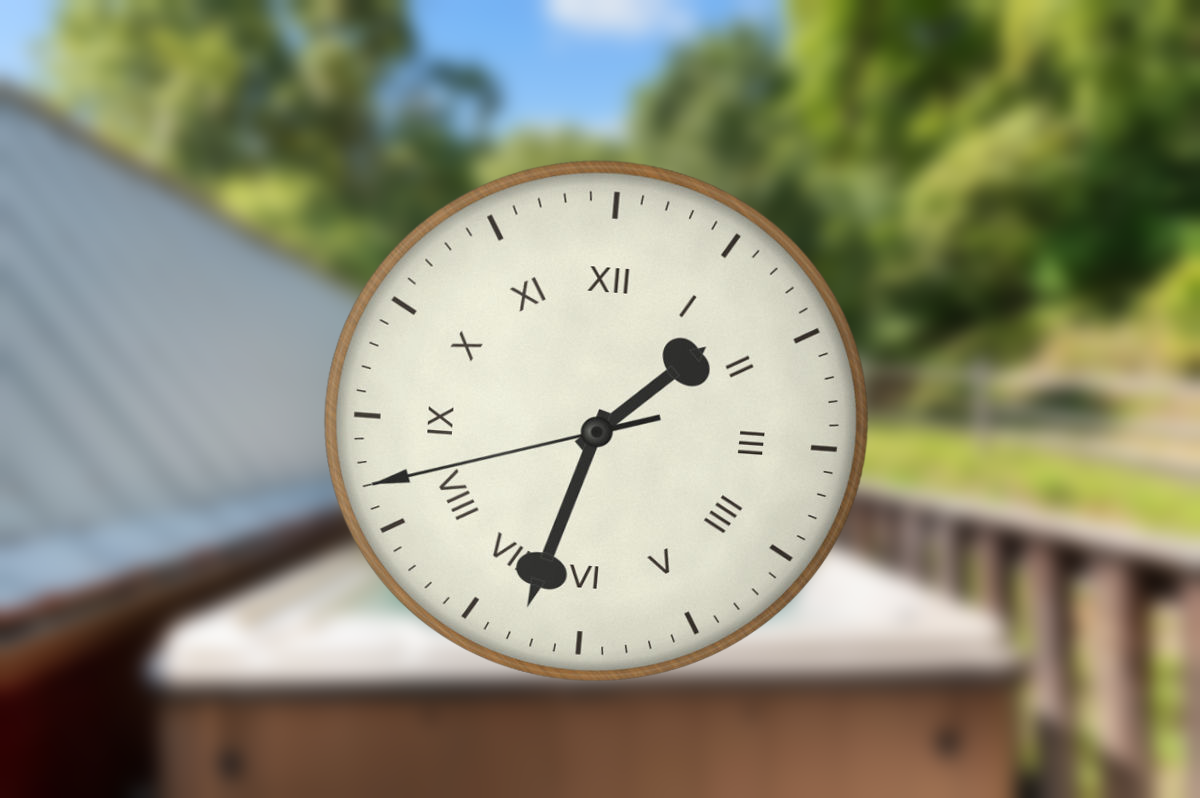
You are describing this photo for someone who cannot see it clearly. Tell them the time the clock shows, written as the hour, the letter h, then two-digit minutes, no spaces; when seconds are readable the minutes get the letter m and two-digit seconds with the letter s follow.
1h32m42s
